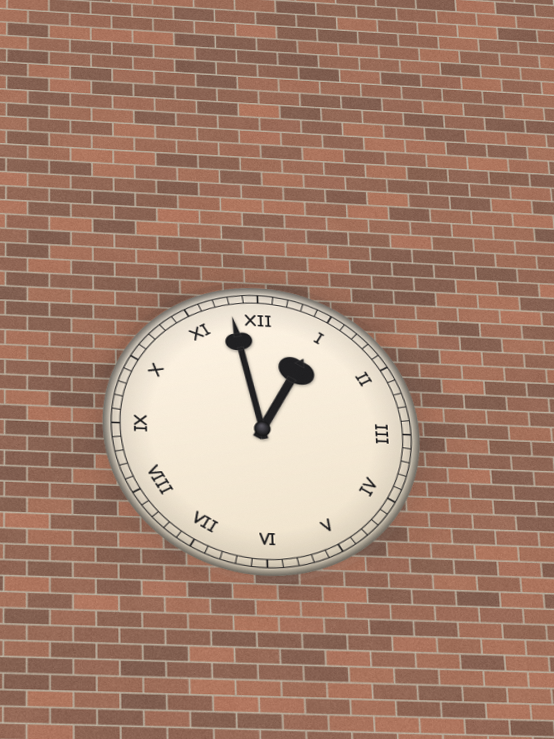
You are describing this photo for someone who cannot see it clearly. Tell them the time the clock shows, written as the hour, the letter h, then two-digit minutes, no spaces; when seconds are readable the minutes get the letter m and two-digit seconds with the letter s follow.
12h58
